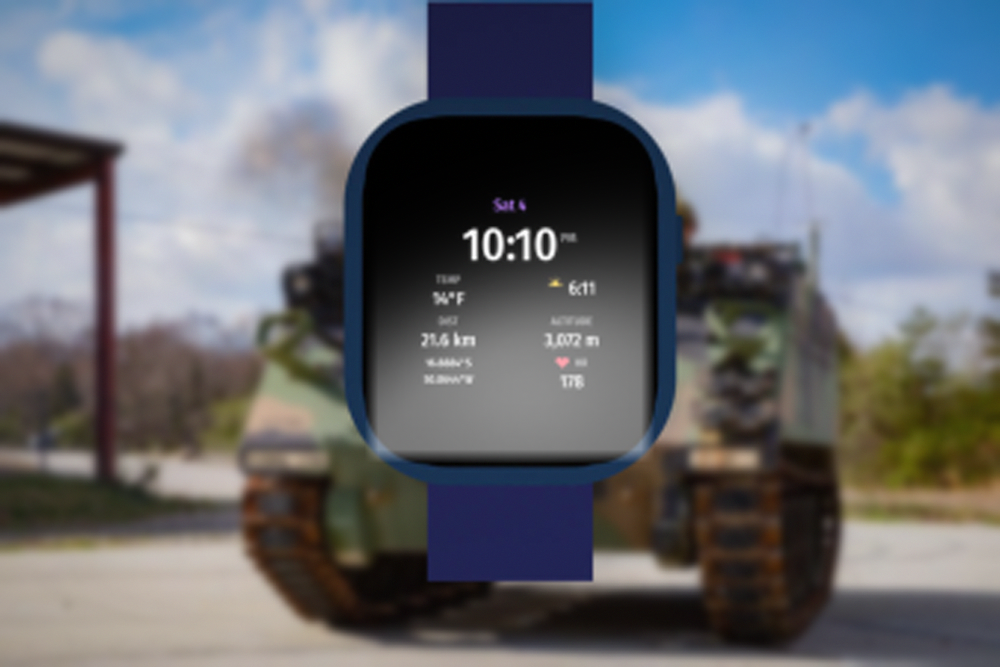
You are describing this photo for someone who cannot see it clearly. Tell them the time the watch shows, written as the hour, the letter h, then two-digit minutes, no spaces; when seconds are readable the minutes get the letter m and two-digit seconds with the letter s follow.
10h10
